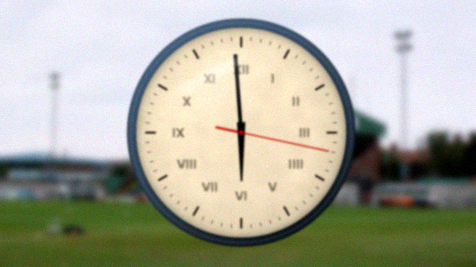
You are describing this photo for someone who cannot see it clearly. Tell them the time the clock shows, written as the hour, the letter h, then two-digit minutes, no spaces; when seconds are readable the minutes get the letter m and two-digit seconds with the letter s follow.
5h59m17s
